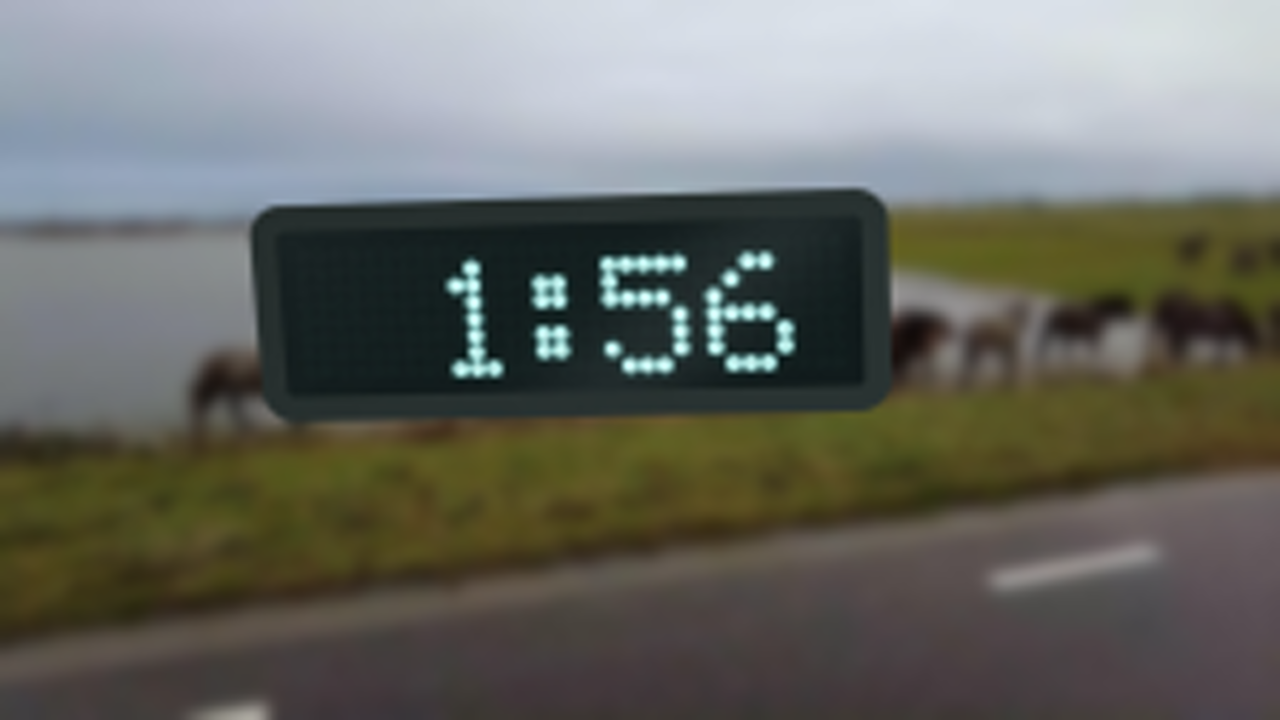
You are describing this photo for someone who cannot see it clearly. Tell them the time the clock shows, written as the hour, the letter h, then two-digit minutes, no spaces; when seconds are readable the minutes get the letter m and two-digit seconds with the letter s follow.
1h56
